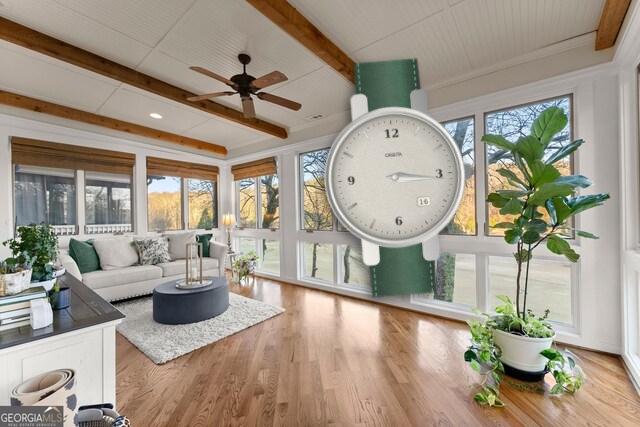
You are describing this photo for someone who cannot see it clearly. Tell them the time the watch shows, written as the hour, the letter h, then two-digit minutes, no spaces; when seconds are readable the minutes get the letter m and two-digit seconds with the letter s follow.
3h16
